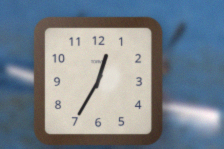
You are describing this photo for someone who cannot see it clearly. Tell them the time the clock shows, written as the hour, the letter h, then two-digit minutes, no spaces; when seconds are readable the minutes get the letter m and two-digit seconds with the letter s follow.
12h35
